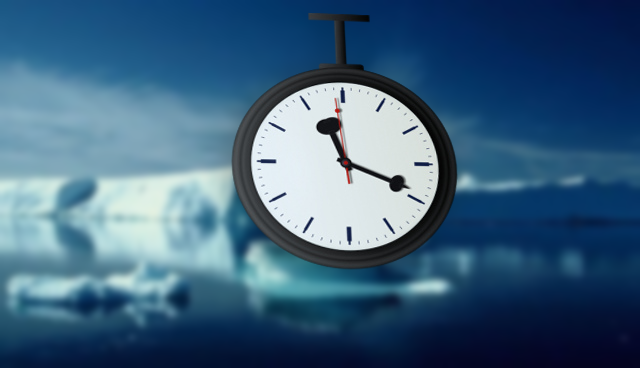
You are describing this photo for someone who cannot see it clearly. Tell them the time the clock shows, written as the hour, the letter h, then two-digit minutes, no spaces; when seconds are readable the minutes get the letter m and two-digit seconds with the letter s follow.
11h18m59s
